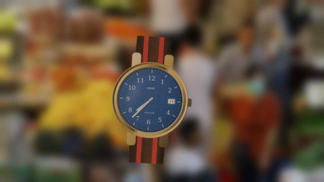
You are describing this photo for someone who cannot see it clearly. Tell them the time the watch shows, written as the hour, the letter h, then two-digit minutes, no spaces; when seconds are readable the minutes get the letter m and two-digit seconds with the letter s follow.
7h37
